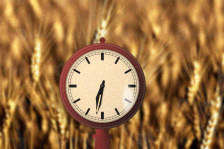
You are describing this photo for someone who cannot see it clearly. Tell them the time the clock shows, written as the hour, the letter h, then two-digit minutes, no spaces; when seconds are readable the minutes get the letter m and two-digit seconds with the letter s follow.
6h32
